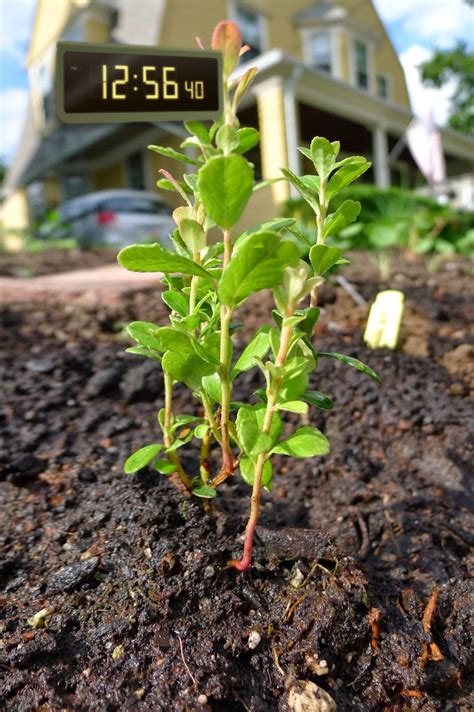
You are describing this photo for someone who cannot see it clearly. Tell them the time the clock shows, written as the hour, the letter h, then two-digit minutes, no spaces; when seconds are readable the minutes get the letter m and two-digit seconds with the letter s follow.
12h56m40s
